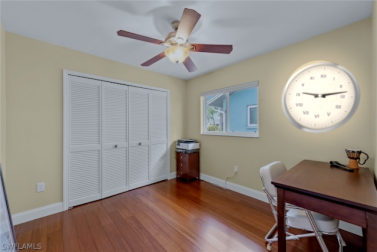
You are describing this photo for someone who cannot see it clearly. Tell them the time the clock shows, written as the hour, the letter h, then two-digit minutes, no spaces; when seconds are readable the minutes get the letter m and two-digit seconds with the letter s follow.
9h13
